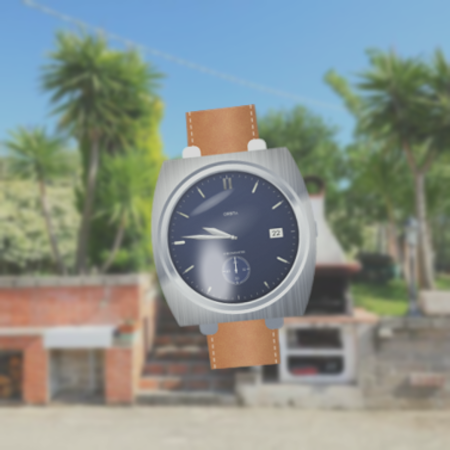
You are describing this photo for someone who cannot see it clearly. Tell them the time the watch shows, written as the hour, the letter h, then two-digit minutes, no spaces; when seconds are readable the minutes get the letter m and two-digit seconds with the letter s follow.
9h46
